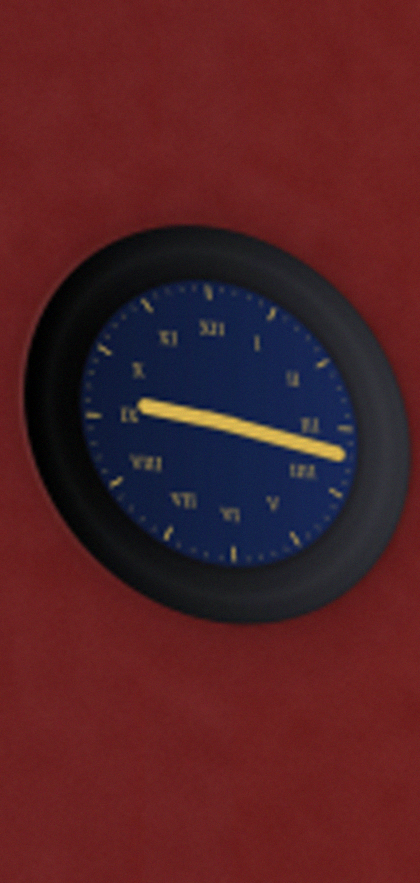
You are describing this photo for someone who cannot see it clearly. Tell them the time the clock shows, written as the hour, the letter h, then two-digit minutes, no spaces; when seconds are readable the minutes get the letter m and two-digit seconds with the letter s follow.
9h17
